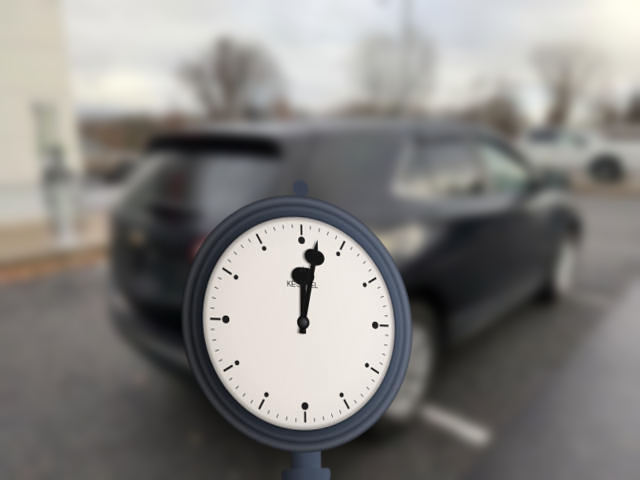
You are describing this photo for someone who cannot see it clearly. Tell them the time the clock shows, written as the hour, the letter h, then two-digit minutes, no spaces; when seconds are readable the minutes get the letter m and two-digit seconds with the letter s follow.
12h02
